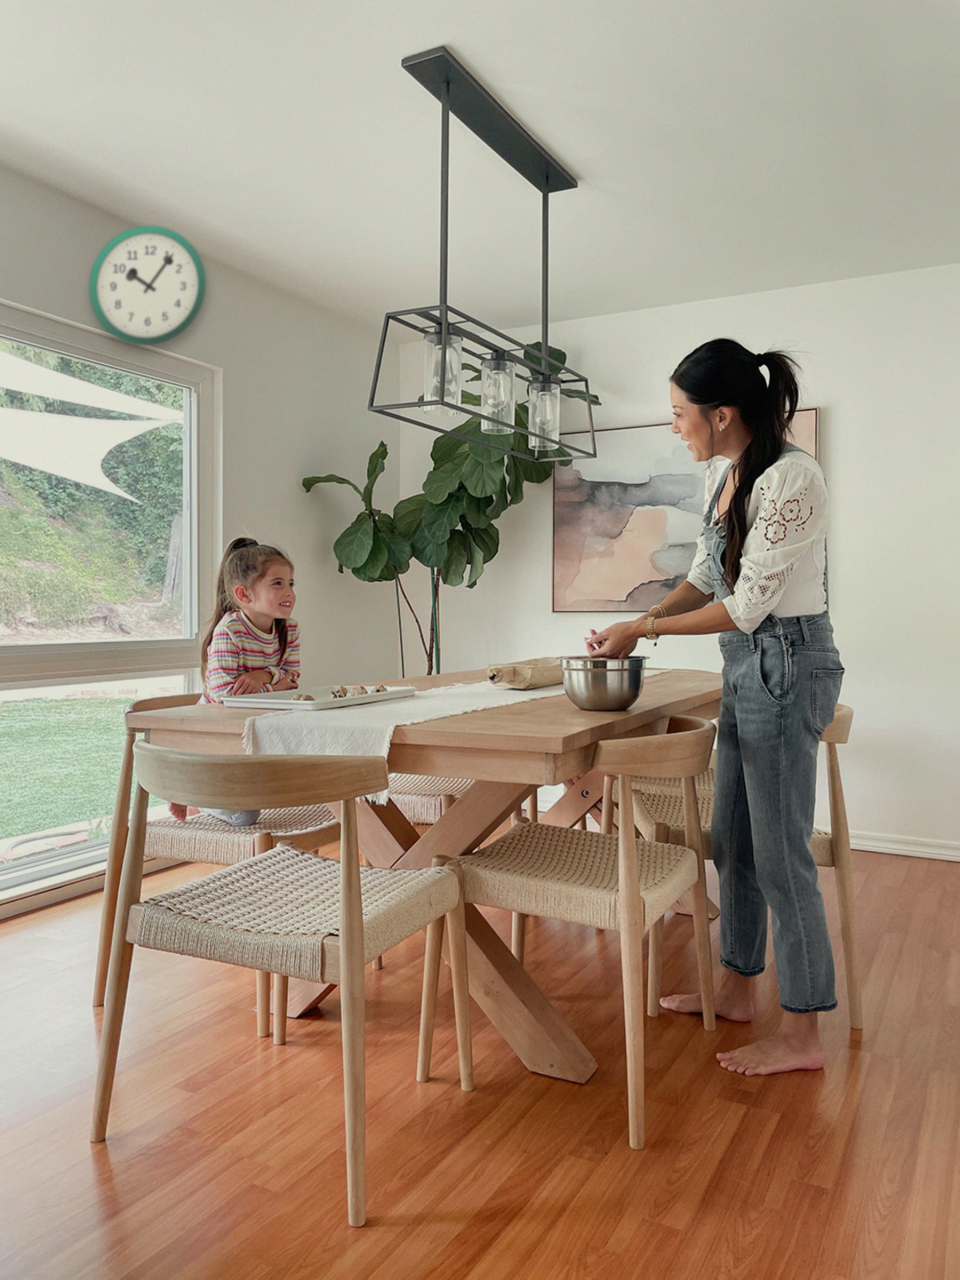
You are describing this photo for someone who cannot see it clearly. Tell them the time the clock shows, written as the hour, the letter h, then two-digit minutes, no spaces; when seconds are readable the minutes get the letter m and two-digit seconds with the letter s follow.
10h06
